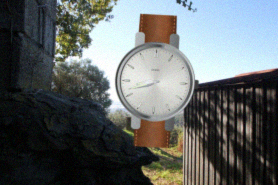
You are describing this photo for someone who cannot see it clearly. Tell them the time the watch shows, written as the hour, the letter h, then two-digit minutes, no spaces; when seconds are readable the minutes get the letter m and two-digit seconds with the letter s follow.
8h42
